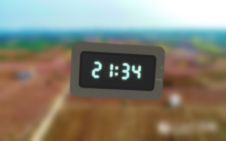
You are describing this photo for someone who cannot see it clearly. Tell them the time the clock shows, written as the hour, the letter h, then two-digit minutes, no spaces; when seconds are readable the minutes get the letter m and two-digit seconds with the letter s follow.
21h34
